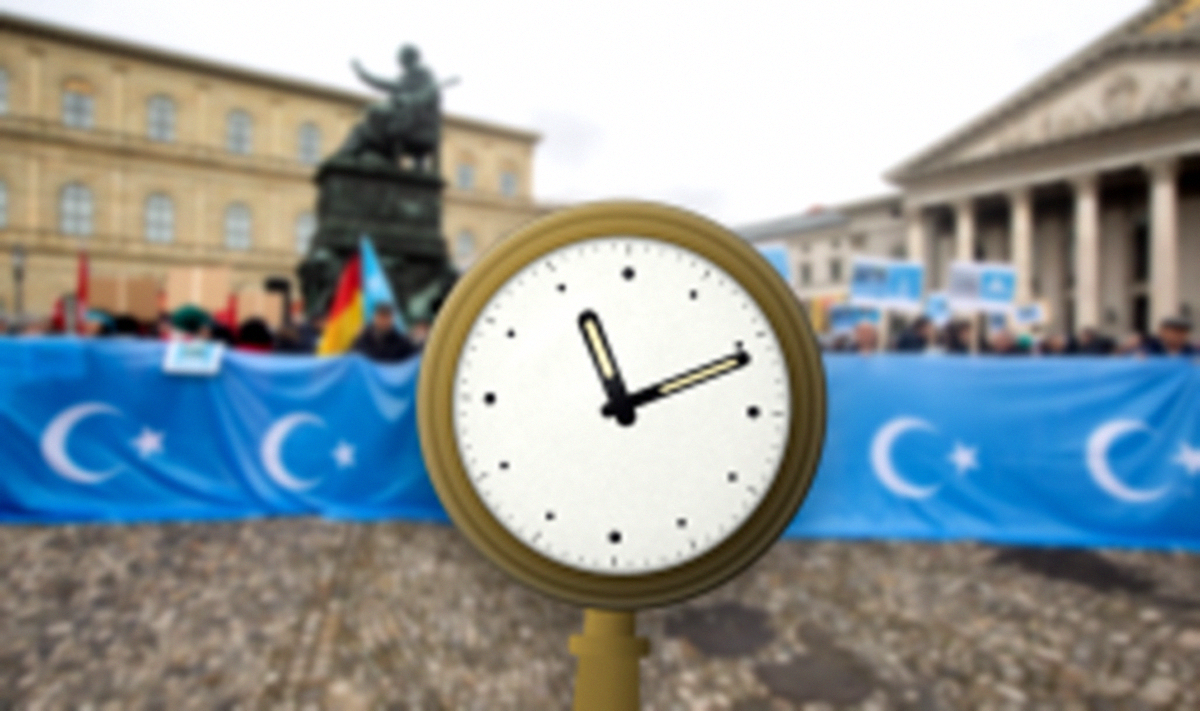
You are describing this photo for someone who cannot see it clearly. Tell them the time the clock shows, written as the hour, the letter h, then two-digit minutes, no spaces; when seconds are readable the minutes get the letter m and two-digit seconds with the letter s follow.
11h11
